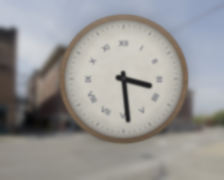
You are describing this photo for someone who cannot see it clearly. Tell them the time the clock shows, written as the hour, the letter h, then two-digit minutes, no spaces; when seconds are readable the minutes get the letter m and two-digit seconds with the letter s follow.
3h29
